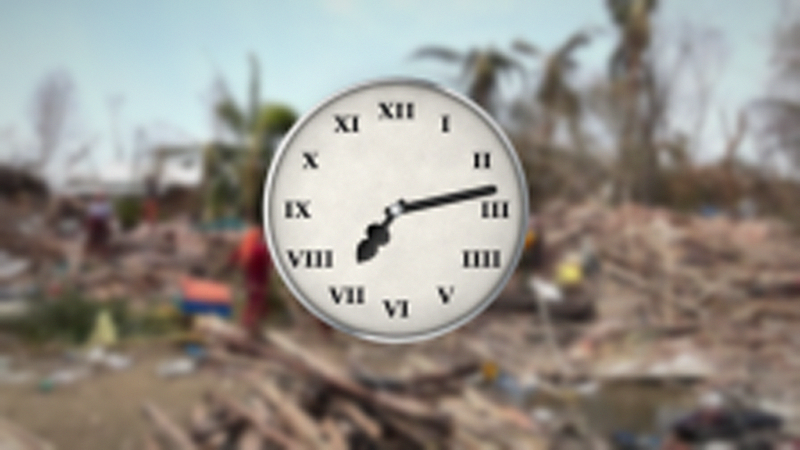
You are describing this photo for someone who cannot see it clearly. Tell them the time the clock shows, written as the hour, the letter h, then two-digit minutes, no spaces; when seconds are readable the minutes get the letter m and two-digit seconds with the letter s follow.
7h13
